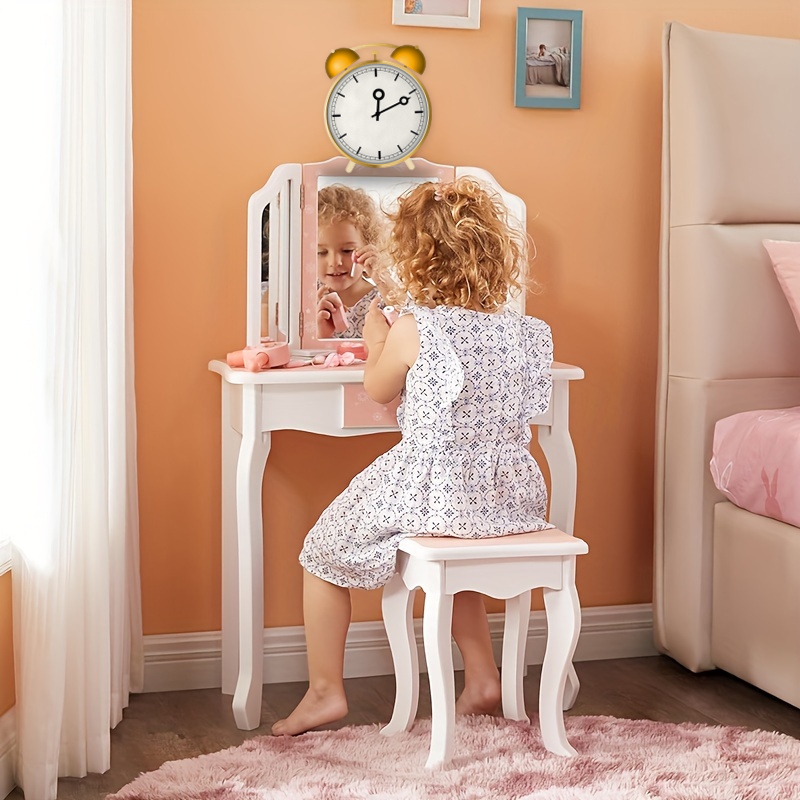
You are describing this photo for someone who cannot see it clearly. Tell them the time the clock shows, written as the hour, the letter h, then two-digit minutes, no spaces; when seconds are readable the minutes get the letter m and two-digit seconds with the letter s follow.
12h11
